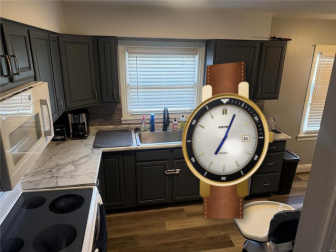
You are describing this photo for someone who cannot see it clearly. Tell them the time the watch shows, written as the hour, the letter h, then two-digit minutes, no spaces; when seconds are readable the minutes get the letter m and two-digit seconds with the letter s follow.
7h04
